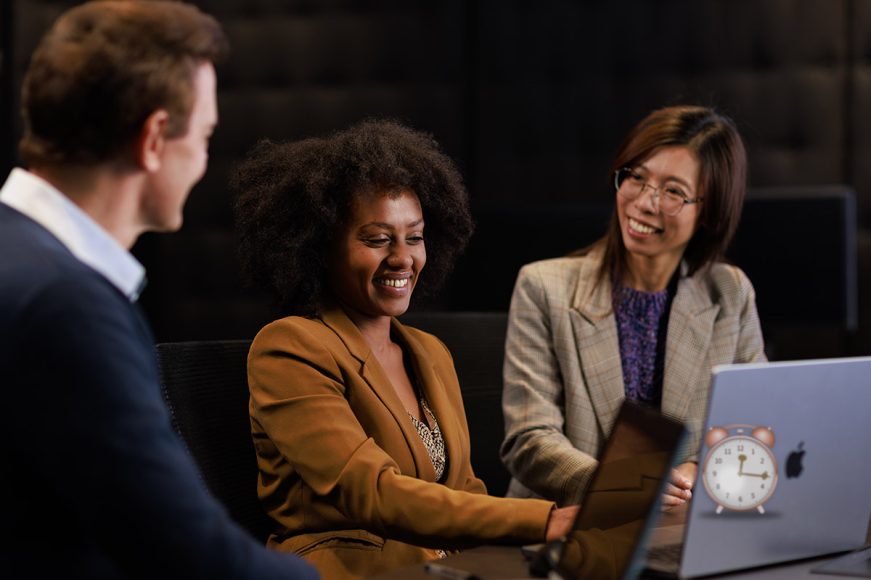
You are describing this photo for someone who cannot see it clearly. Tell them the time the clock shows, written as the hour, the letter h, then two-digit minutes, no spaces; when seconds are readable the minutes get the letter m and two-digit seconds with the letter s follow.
12h16
